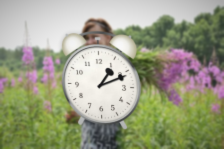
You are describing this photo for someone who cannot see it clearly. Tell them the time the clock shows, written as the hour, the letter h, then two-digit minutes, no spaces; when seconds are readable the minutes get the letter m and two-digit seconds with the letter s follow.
1h11
